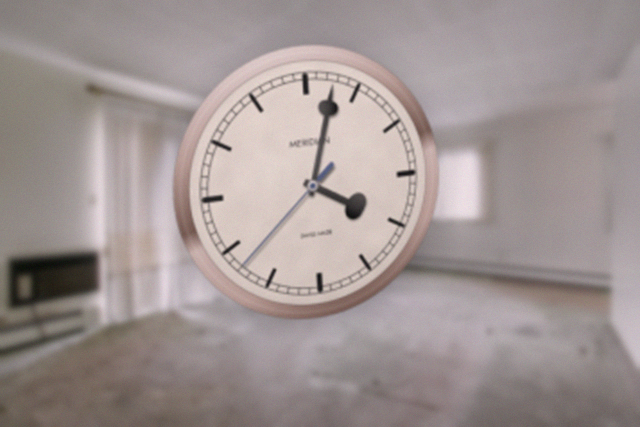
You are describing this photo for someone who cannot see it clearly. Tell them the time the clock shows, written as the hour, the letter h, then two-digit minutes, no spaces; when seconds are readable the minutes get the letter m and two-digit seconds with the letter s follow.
4h02m38s
